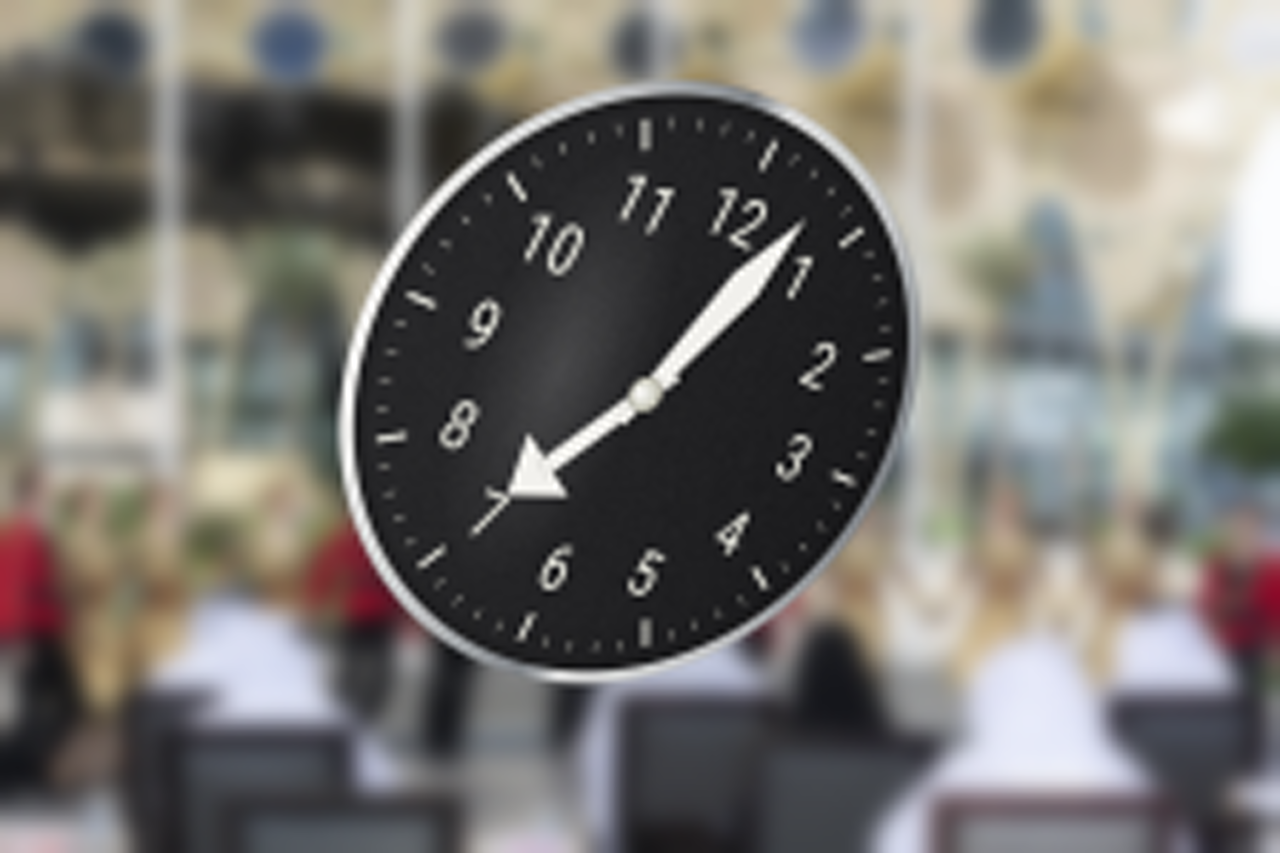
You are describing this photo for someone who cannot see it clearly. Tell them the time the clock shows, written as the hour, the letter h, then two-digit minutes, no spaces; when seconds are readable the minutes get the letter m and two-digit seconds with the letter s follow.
7h03
